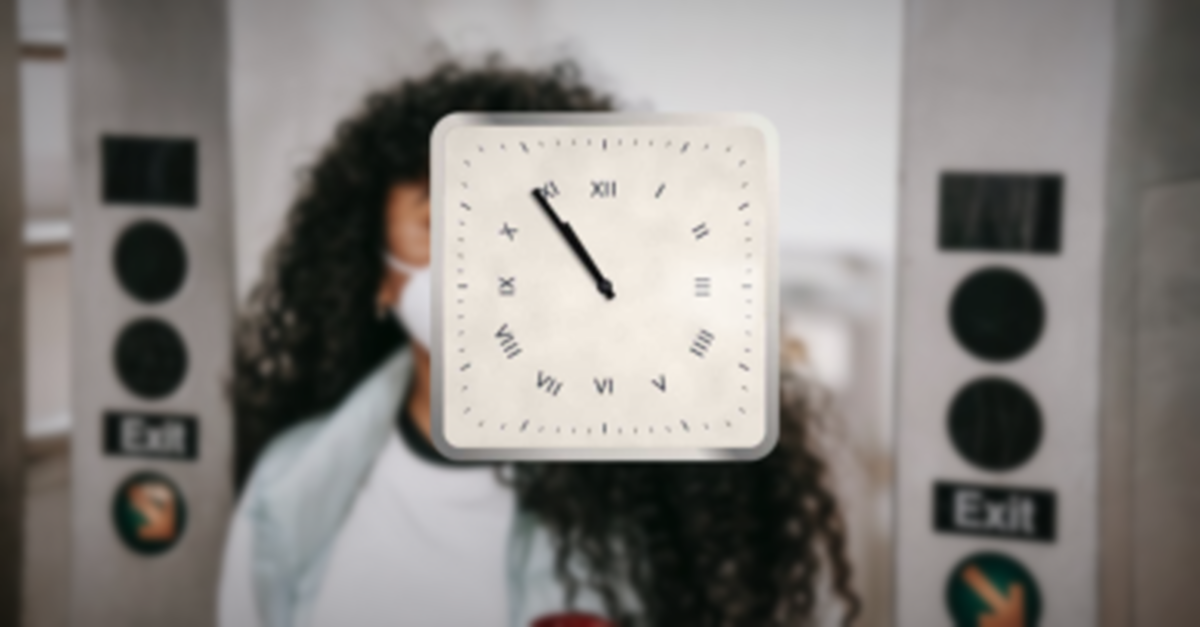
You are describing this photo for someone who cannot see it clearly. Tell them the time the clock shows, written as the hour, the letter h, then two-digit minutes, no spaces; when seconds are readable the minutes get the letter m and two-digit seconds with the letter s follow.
10h54
